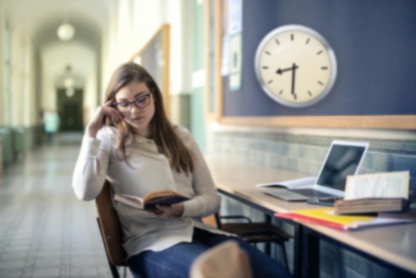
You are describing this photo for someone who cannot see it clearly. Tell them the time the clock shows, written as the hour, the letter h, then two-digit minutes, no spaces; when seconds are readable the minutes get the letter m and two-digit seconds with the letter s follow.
8h31
